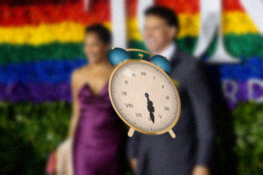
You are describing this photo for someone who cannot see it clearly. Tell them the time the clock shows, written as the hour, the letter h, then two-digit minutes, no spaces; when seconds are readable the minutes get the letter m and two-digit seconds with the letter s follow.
5h29
